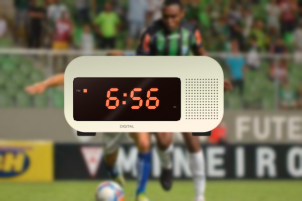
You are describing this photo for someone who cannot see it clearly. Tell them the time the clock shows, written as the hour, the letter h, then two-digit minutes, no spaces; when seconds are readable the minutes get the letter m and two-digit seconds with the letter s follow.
6h56
